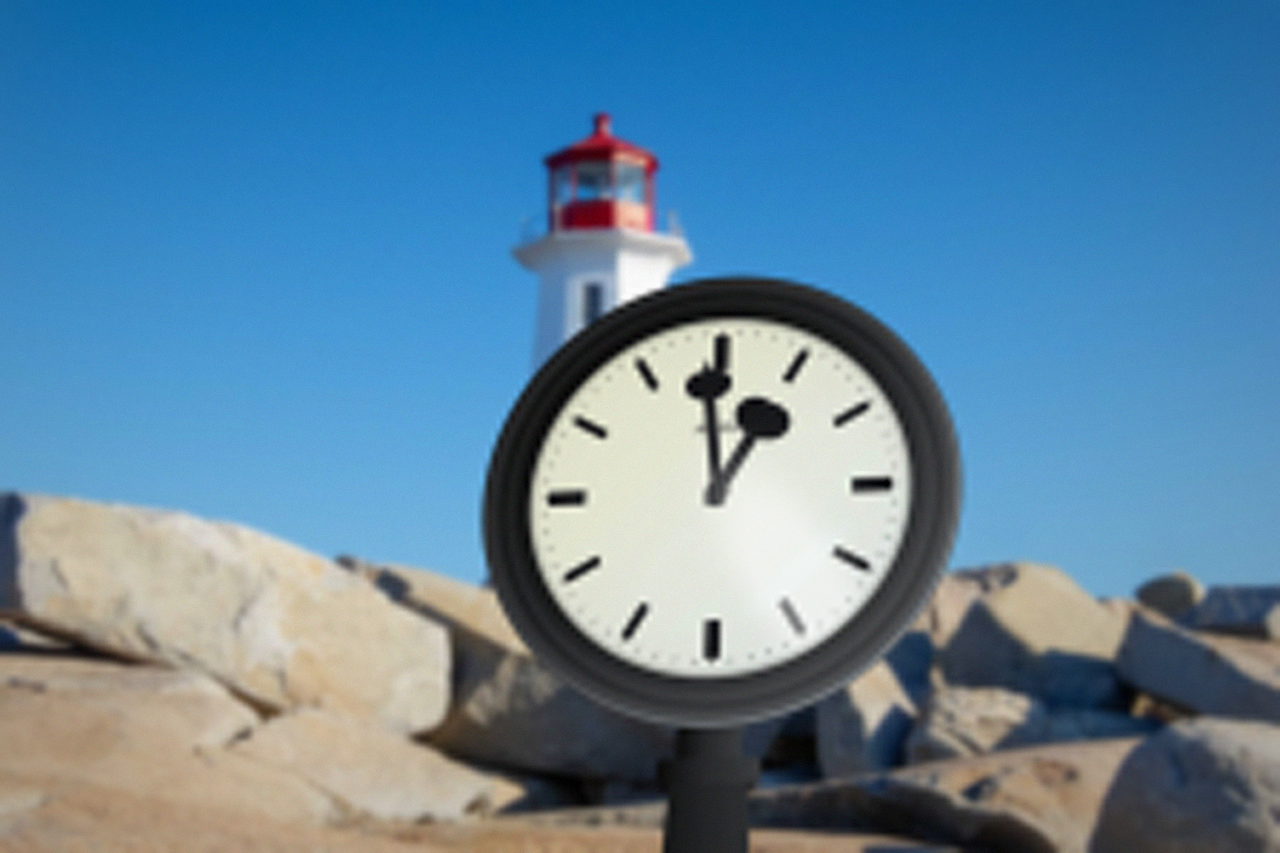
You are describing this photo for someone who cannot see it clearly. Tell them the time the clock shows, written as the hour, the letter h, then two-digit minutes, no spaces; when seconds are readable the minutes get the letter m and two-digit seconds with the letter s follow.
12h59
